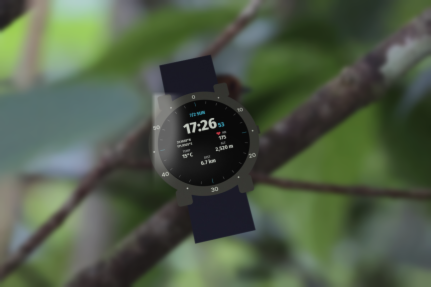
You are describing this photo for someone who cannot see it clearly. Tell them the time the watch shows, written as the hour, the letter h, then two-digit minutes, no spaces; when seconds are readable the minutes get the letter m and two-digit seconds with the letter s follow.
17h26
